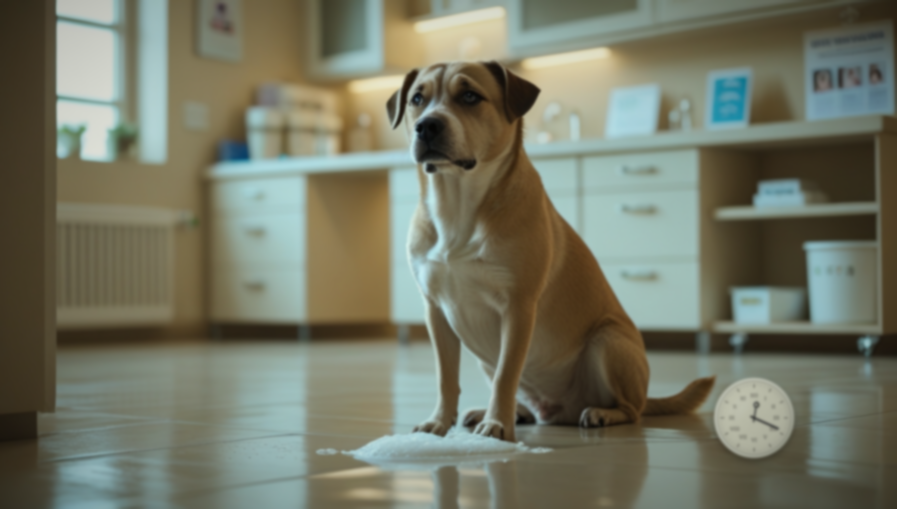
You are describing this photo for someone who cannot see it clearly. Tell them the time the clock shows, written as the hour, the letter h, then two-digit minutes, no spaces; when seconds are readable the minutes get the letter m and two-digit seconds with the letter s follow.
12h19
